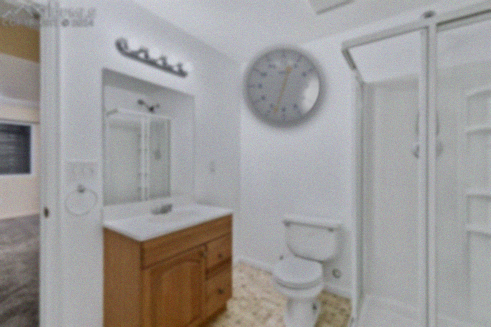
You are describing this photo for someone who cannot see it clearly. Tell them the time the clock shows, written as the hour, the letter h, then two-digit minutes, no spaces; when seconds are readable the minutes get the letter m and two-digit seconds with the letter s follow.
12h33
